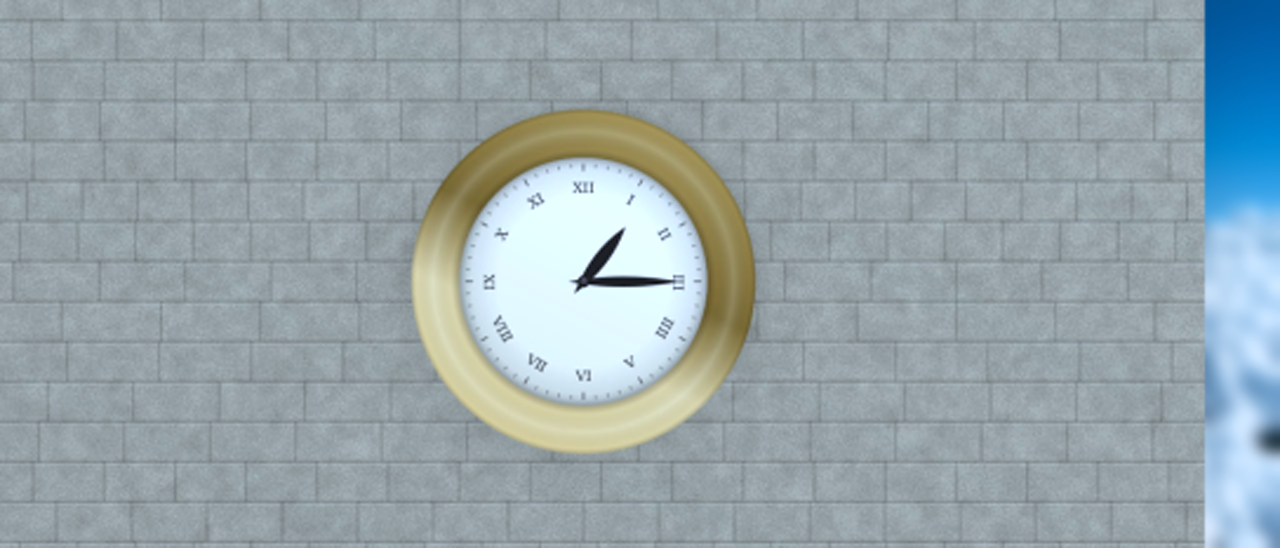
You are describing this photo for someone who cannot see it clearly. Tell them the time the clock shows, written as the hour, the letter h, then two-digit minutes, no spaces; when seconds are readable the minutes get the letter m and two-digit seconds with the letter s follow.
1h15
